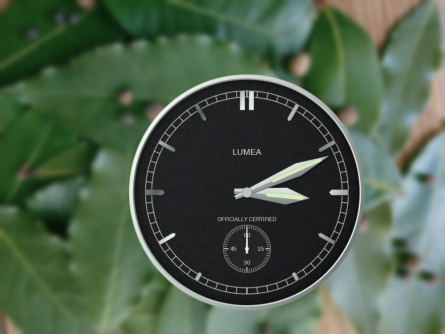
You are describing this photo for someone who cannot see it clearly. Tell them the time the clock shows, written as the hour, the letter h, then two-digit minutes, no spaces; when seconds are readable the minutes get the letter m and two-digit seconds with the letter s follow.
3h11
